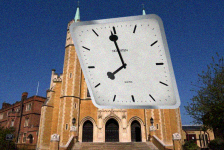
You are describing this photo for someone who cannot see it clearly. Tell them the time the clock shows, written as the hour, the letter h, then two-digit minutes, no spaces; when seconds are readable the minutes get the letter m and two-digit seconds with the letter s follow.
7h59
